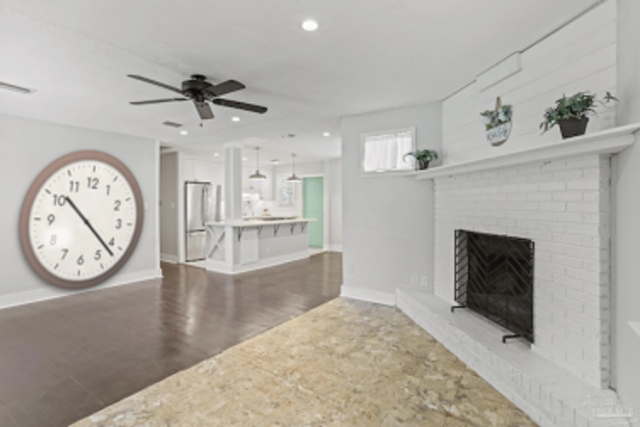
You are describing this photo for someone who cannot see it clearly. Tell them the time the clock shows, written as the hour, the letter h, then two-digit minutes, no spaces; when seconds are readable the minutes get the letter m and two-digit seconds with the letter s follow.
10h22
